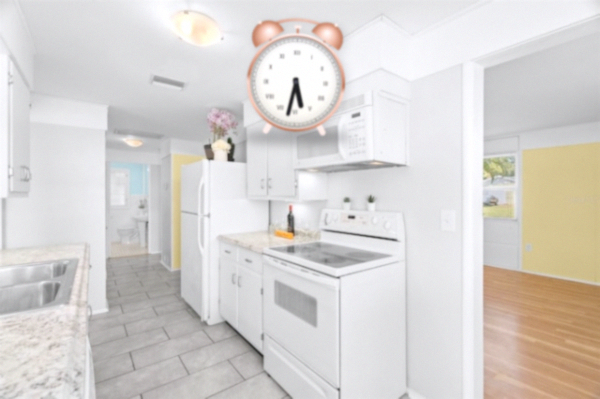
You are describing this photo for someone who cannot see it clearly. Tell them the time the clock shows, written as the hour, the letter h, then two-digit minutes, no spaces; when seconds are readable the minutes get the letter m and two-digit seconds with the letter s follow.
5h32
